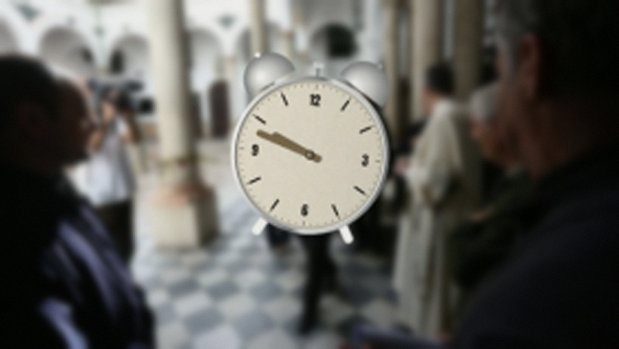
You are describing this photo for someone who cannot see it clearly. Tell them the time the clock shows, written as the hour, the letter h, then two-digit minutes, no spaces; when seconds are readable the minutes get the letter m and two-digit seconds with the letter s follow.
9h48
